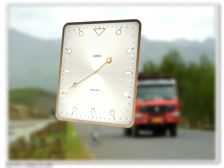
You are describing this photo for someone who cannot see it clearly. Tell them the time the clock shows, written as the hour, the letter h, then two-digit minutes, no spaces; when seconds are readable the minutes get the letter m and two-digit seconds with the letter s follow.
1h40
